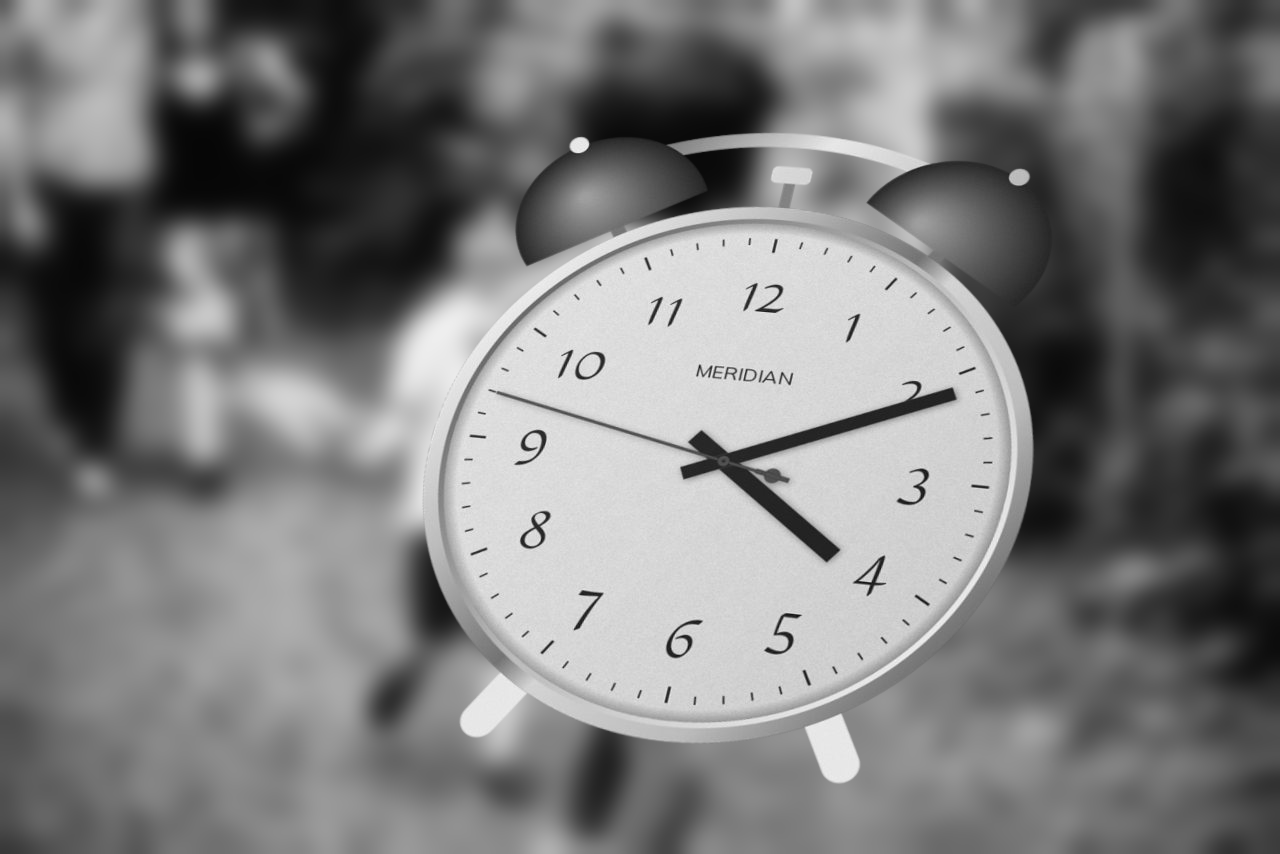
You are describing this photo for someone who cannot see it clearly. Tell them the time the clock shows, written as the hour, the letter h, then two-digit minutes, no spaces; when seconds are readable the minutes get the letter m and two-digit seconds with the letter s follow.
4h10m47s
